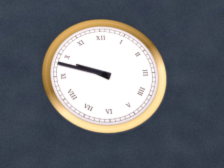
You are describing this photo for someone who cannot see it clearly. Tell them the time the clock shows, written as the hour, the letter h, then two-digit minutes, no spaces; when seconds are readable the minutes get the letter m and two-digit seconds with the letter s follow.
9h48
